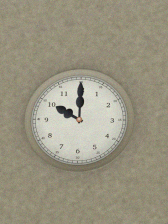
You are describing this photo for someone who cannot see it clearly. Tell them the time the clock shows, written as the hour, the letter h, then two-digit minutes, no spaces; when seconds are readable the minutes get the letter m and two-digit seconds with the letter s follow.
10h00
